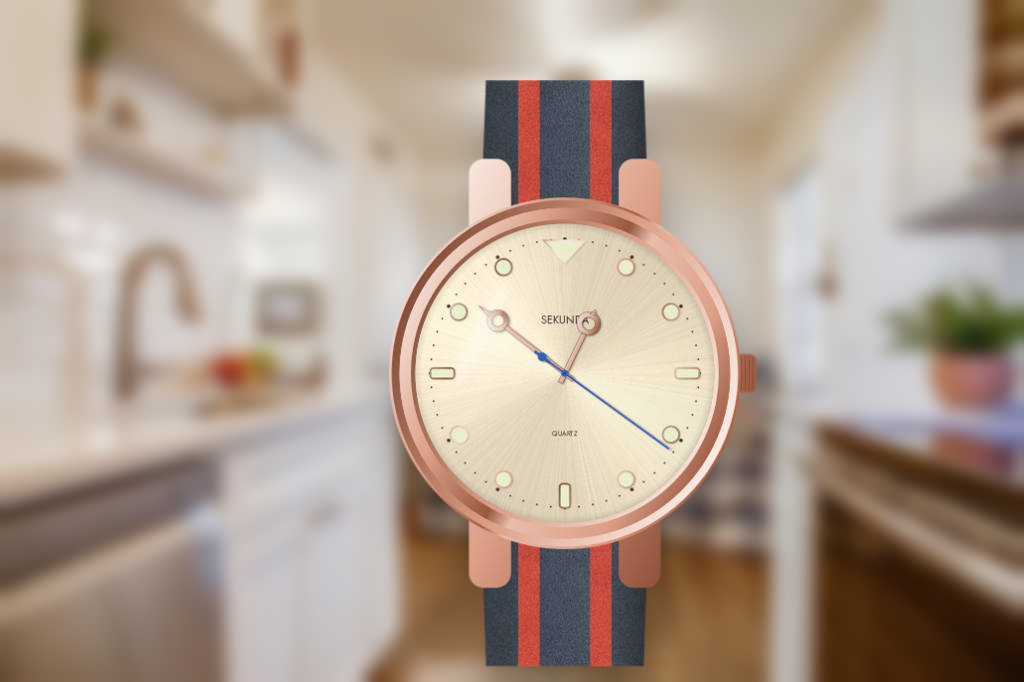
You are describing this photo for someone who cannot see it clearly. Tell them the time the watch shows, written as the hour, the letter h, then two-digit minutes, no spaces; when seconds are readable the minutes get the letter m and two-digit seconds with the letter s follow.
12h51m21s
